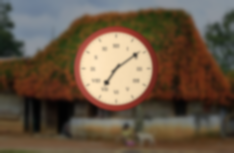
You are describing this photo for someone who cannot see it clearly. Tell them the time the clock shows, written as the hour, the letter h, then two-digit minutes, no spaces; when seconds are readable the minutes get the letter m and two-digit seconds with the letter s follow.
7h09
